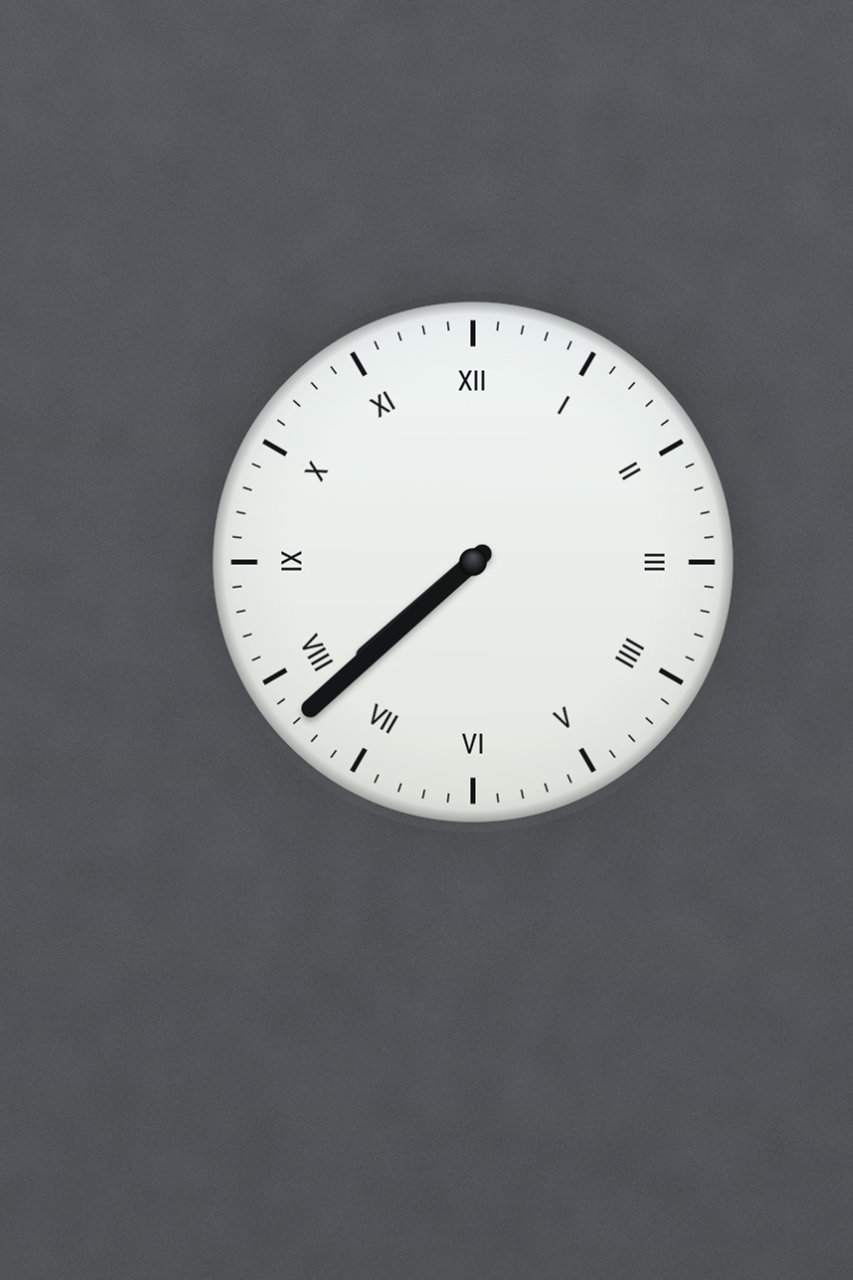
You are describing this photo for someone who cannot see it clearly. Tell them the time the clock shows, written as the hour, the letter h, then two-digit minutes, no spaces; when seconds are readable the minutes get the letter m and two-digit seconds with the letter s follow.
7h38
